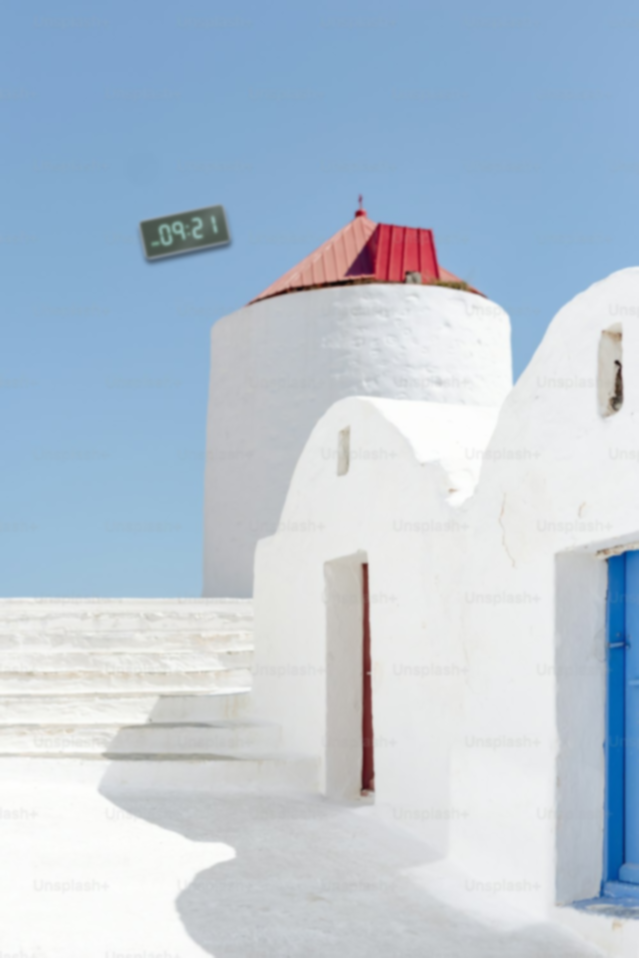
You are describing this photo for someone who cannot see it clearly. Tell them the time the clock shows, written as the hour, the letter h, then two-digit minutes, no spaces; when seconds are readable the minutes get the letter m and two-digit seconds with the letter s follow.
9h21
